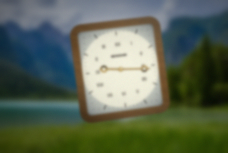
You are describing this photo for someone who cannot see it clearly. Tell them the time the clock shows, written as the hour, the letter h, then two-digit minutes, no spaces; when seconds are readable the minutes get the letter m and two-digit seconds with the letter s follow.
9h16
